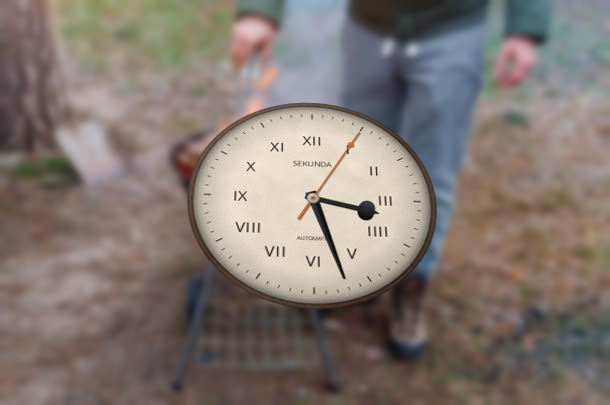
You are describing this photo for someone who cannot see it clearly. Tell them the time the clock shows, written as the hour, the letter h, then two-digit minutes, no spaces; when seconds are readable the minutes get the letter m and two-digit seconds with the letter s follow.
3h27m05s
